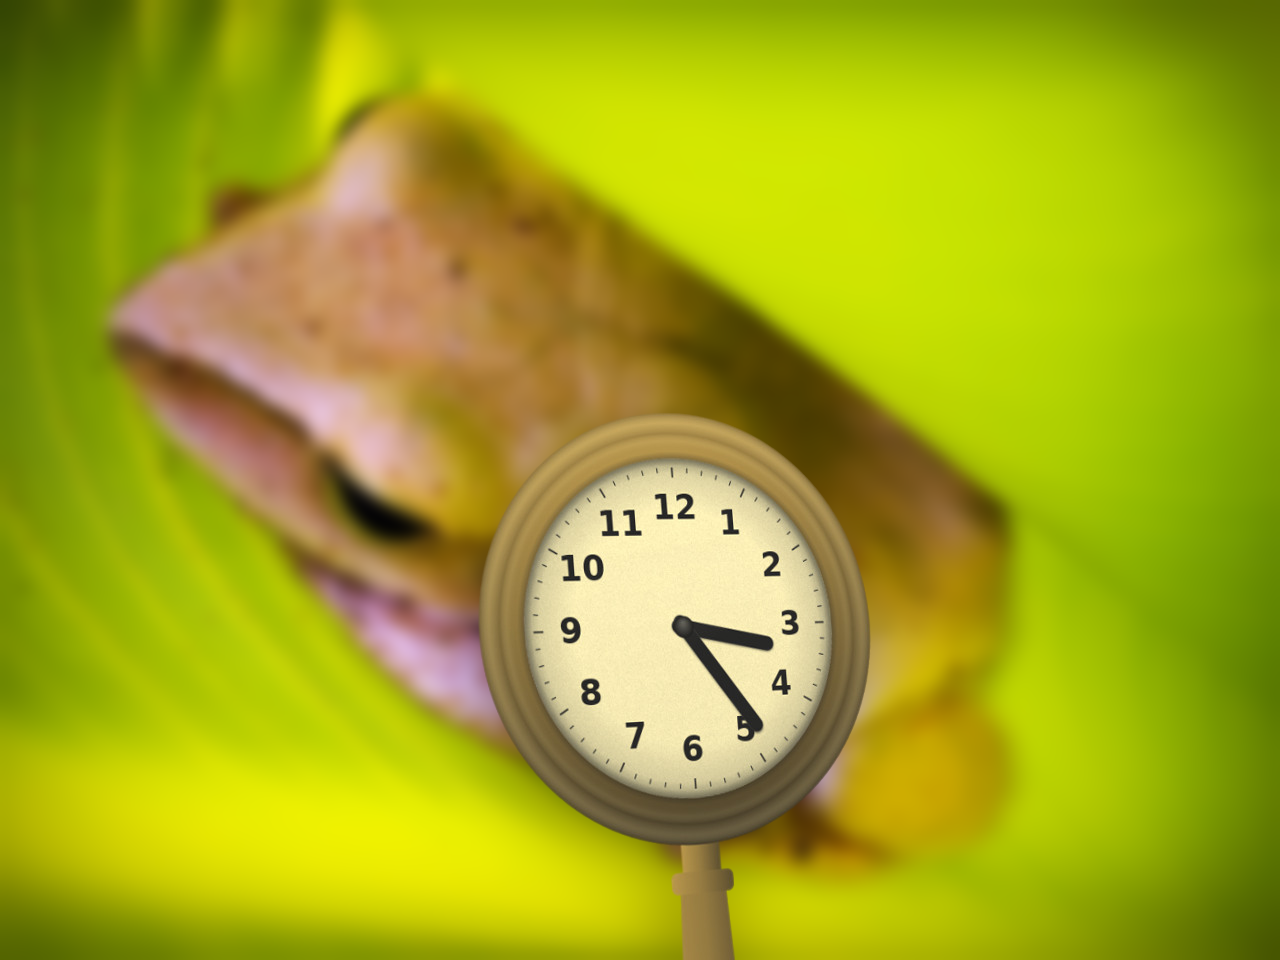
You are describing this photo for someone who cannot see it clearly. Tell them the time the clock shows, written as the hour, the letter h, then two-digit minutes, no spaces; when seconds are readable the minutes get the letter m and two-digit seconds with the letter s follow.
3h24
